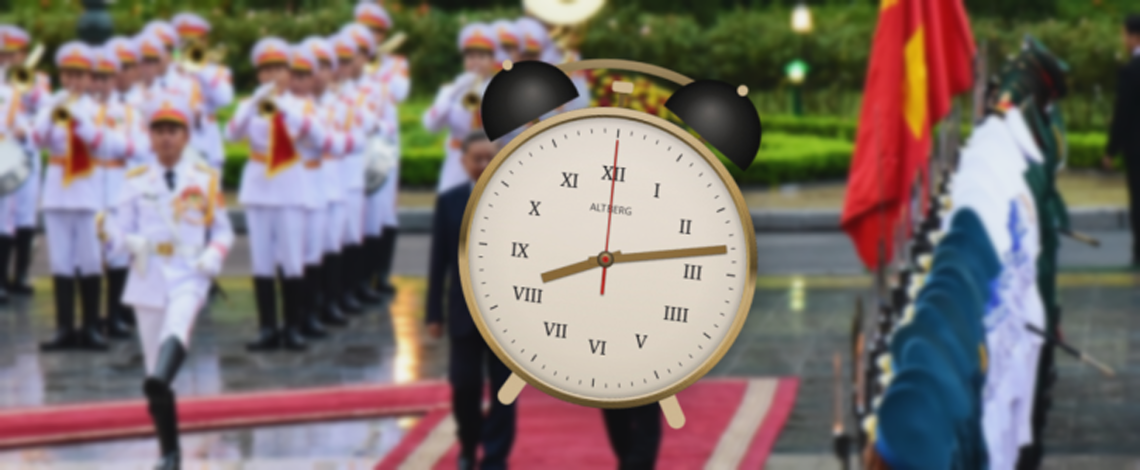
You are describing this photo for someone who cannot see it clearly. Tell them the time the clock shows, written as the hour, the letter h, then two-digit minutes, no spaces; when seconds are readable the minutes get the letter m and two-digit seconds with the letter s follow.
8h13m00s
